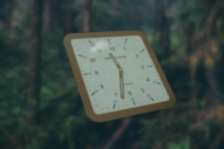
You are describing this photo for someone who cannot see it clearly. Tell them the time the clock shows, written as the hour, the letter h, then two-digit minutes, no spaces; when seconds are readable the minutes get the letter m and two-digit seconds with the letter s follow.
11h33
